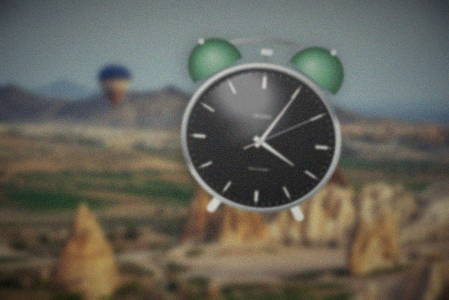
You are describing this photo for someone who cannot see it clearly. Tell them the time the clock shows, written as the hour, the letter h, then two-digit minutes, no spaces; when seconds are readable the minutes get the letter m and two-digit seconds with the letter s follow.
4h05m10s
